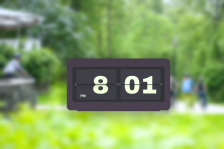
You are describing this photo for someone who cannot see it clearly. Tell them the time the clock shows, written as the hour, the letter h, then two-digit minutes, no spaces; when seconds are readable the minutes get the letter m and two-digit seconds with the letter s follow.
8h01
